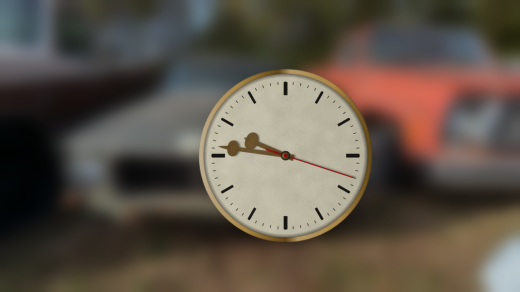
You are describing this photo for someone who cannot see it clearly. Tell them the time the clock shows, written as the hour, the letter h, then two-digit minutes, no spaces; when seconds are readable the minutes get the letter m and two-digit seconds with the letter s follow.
9h46m18s
